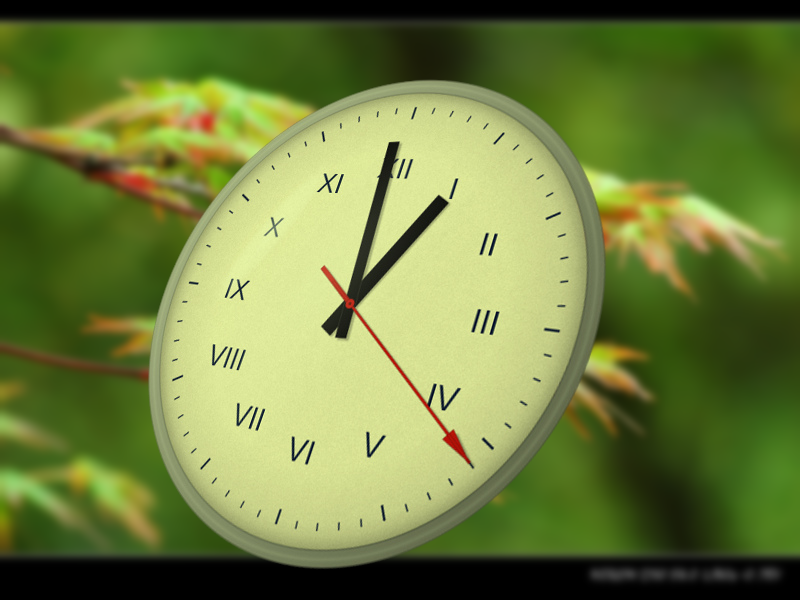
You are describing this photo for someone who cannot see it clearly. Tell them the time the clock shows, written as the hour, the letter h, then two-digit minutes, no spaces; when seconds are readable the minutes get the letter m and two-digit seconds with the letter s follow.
12h59m21s
